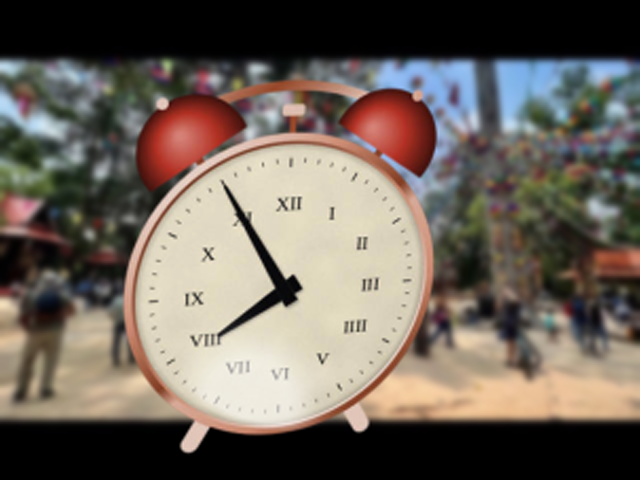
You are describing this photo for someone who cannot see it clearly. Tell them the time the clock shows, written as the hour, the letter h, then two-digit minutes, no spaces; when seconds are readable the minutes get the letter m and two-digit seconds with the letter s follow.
7h55
